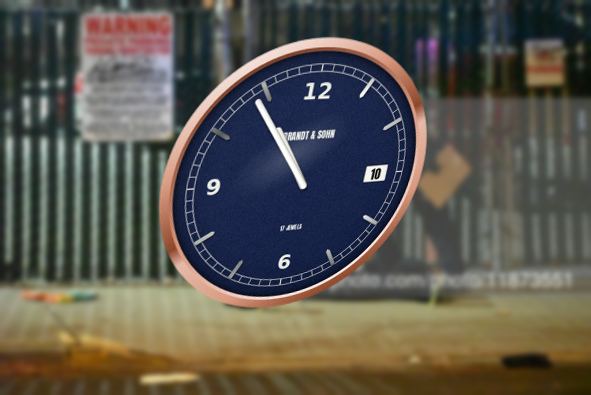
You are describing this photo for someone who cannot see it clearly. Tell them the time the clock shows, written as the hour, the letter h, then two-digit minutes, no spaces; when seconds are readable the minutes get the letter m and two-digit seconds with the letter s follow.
10h54
